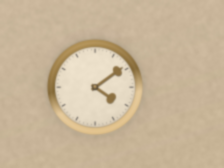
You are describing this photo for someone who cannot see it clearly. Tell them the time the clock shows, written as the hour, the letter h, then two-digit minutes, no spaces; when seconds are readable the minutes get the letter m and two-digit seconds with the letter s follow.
4h09
